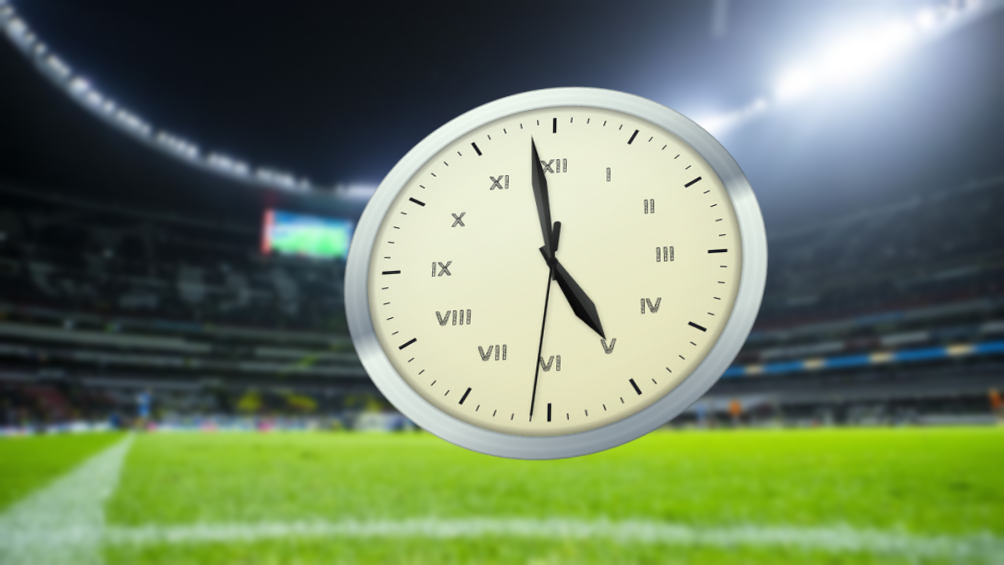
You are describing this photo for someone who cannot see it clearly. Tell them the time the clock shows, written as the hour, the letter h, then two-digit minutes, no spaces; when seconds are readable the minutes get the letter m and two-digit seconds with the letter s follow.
4h58m31s
